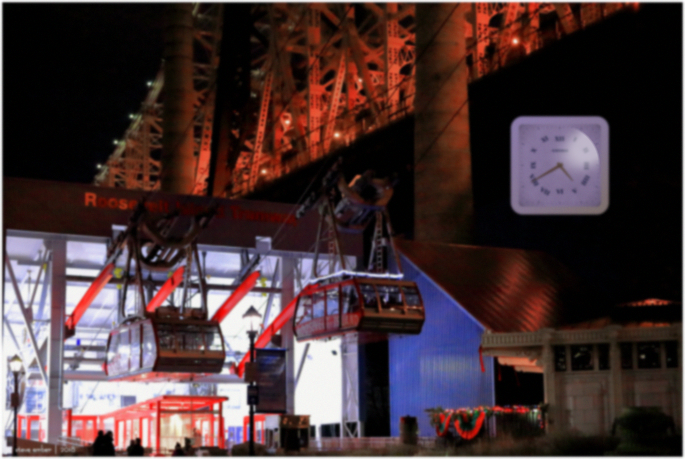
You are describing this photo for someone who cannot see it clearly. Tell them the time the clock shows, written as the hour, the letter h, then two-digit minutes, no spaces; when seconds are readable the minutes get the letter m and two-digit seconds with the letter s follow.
4h40
